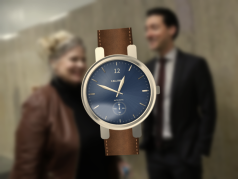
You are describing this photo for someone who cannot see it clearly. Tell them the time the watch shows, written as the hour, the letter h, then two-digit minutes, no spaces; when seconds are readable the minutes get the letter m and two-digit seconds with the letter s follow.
12h49
